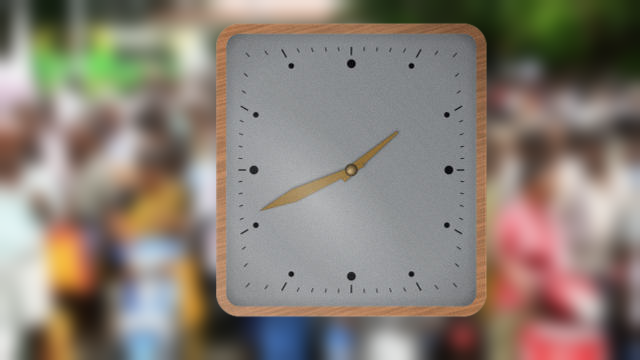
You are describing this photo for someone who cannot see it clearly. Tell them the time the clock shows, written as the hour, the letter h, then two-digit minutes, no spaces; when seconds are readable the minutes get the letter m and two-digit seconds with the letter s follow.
1h41
